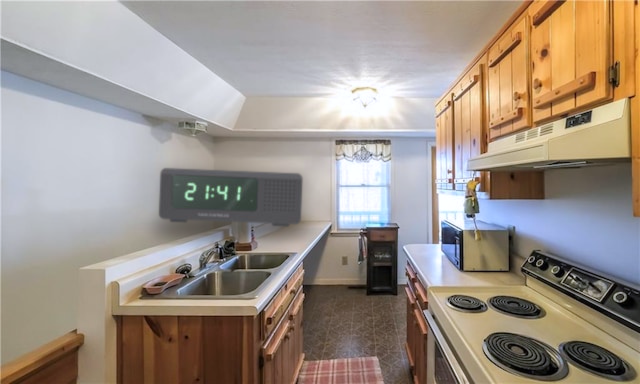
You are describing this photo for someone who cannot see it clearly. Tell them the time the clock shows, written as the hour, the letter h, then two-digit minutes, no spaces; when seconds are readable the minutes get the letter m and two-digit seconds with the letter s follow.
21h41
